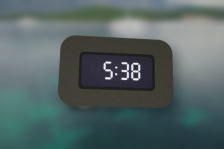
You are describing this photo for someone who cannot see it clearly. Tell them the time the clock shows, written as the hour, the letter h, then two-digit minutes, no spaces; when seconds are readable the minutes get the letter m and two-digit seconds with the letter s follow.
5h38
